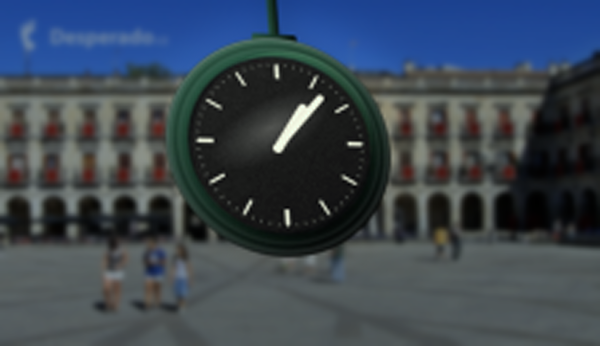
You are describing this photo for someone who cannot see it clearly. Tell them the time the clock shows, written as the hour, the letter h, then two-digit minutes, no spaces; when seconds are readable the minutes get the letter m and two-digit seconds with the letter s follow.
1h07
